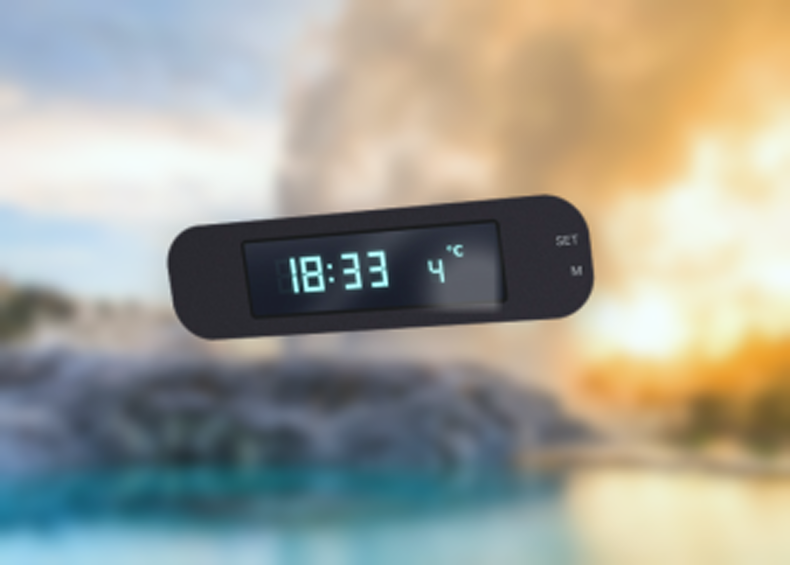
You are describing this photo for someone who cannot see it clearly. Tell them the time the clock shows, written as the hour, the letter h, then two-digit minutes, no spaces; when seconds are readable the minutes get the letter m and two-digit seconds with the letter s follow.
18h33
